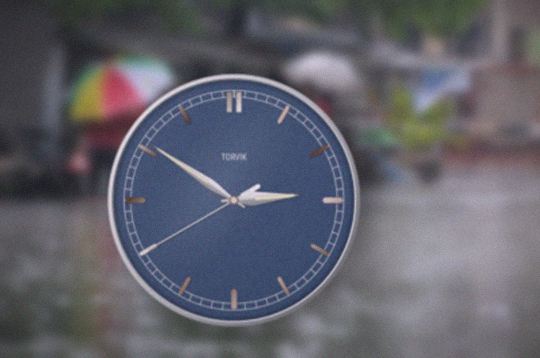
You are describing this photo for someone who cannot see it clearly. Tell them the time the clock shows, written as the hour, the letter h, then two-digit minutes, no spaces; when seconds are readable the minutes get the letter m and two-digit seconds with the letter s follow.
2h50m40s
